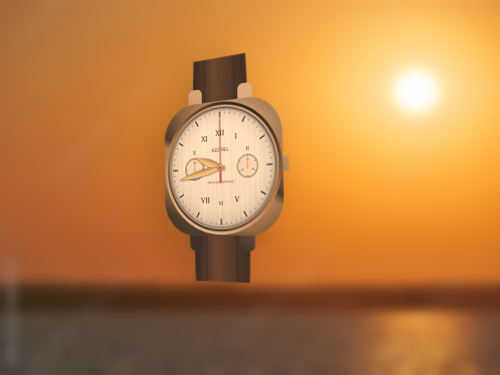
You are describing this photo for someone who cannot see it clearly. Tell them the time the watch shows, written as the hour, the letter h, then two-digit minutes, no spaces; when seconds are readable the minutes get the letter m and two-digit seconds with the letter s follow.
9h43
